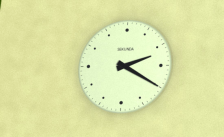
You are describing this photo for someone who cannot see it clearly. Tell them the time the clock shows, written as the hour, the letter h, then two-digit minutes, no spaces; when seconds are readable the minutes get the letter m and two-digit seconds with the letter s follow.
2h20
